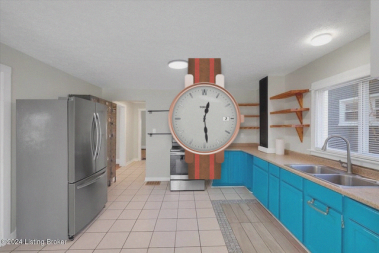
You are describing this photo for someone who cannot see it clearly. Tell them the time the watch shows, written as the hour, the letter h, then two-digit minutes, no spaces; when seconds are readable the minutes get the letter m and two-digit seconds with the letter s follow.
12h29
